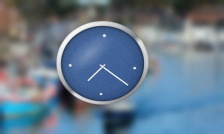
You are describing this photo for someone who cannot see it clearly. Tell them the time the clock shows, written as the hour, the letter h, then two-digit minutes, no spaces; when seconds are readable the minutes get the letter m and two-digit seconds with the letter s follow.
7h21
